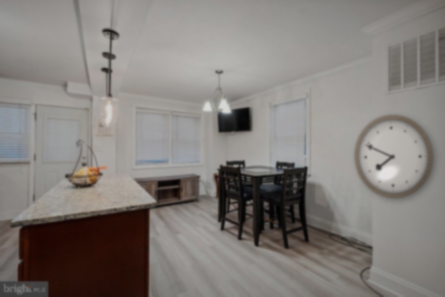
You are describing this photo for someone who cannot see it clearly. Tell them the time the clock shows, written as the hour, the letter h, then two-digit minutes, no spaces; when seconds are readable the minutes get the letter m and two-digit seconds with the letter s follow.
7h49
